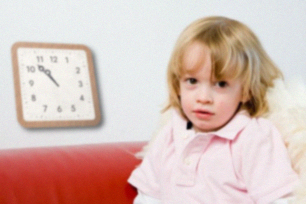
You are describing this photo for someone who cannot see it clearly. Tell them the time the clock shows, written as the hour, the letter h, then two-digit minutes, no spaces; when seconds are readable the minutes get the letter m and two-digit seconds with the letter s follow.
10h53
